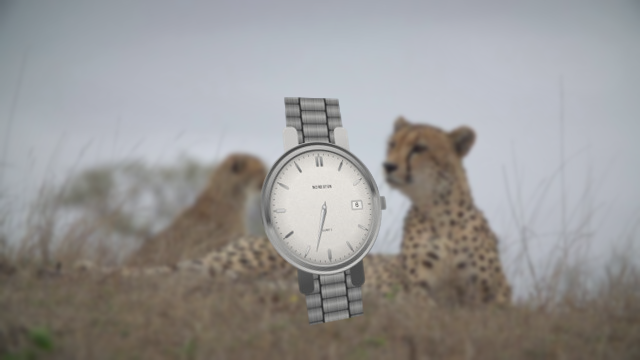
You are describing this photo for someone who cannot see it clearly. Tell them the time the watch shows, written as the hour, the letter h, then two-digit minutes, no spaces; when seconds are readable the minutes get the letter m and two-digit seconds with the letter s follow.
6h33
